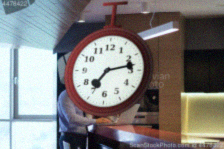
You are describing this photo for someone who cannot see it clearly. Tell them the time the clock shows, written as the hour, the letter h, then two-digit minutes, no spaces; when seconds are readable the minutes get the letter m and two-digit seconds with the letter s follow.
7h13
